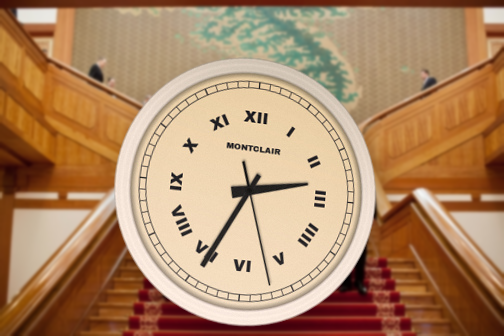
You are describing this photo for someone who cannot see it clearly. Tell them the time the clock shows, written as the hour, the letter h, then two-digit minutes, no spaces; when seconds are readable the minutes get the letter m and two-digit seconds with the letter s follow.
2h34m27s
